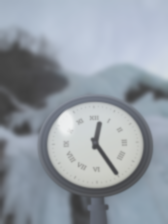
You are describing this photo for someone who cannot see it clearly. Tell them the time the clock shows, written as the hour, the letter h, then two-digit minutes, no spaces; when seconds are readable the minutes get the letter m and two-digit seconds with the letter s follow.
12h25
